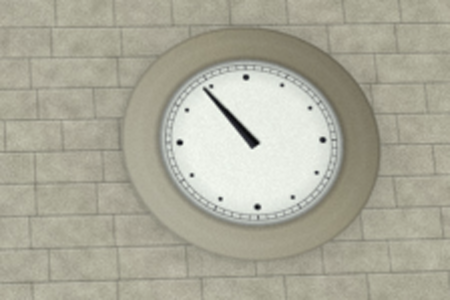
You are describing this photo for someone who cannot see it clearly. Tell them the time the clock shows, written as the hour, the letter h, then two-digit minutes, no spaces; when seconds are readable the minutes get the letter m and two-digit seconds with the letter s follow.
10h54
